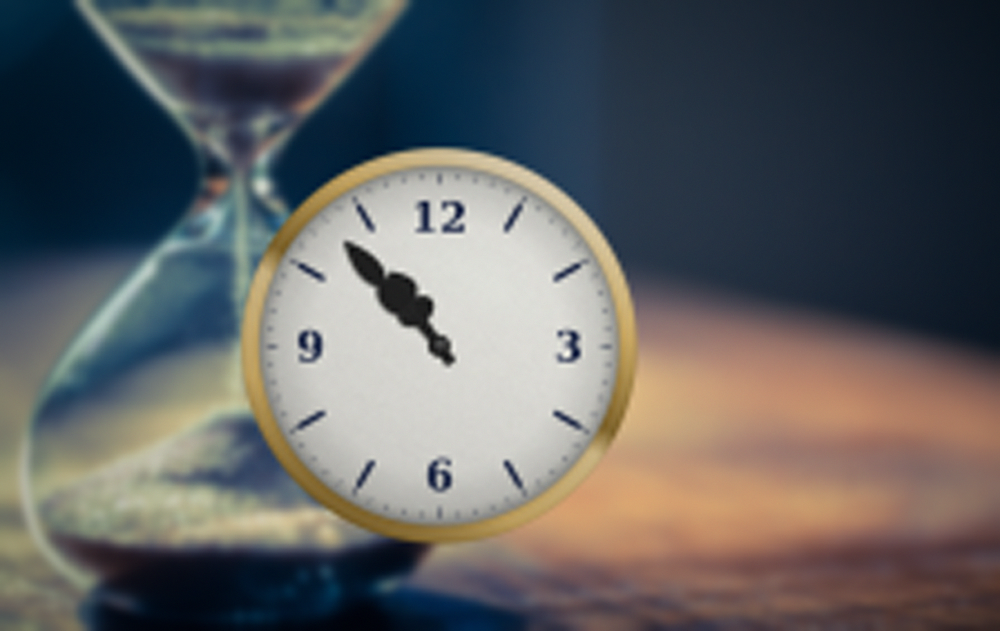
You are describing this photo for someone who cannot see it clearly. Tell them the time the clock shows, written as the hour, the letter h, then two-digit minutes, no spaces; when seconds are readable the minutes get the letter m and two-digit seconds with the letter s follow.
10h53
